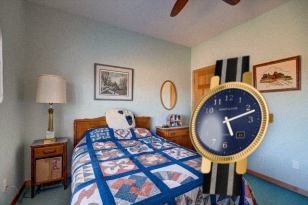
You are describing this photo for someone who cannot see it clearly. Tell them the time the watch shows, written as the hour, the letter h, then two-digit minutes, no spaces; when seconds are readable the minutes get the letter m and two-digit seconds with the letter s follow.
5h12
